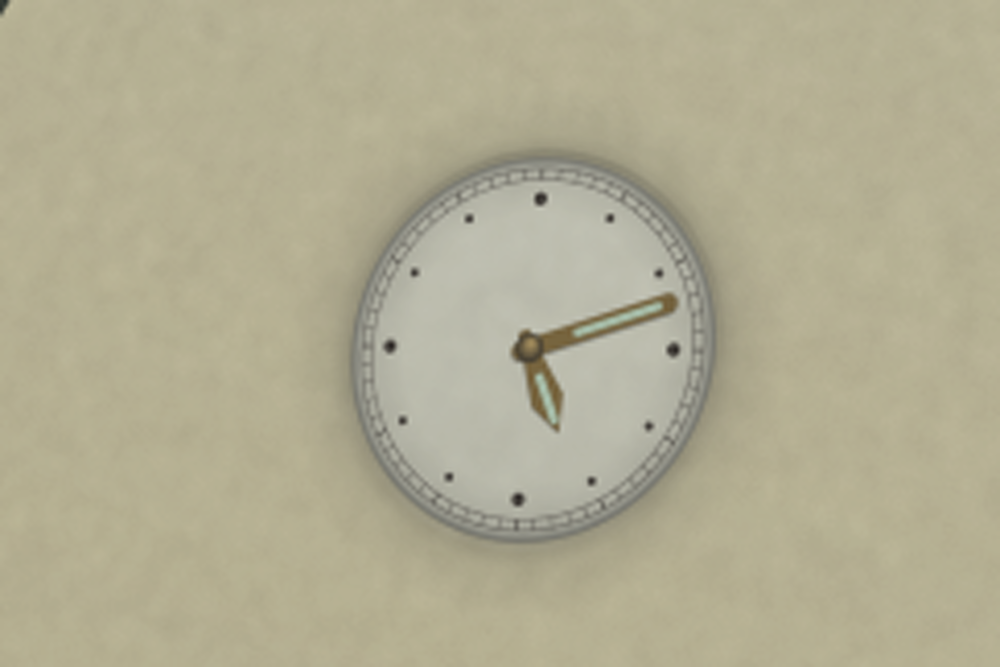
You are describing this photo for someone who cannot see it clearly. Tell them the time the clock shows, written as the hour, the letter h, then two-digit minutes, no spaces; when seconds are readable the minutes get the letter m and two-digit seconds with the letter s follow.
5h12
